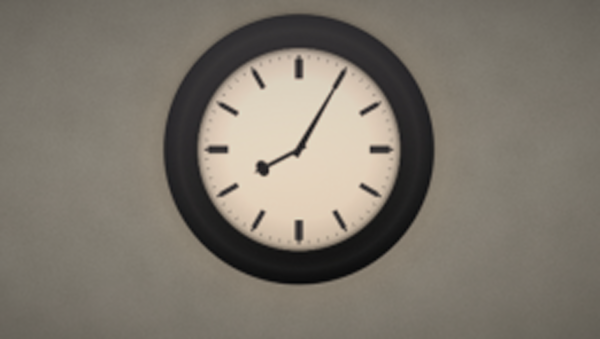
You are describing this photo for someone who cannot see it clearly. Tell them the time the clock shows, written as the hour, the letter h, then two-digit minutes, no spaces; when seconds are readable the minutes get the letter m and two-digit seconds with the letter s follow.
8h05
